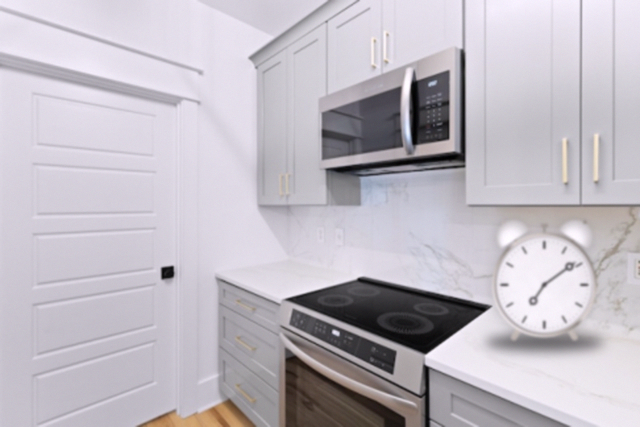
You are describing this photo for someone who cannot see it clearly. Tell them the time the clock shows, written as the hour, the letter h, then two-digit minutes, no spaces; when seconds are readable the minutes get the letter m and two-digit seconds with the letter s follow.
7h09
